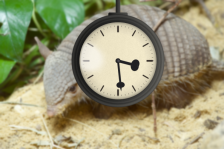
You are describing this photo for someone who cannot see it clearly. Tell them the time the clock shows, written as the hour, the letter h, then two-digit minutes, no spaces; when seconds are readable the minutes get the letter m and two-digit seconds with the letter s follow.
3h29
